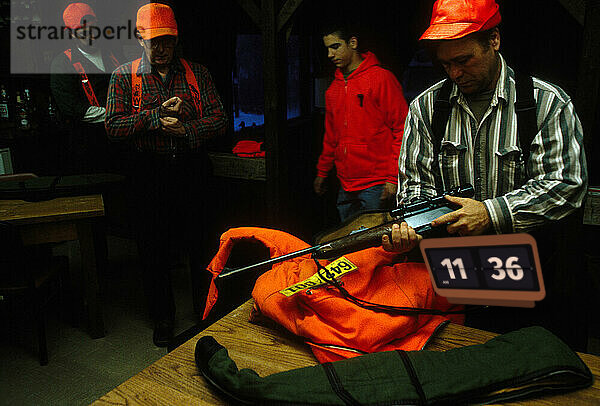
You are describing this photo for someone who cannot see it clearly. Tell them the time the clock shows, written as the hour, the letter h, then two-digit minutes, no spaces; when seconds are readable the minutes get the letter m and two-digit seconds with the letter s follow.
11h36
